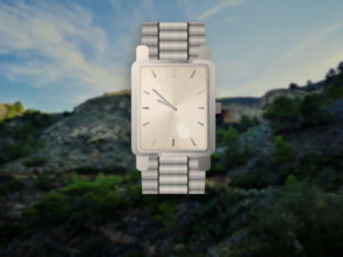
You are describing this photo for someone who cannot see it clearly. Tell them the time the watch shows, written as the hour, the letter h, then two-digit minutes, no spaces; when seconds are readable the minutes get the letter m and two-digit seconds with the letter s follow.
9h52
